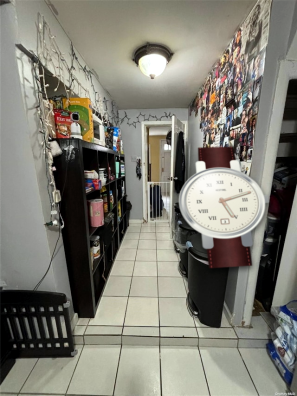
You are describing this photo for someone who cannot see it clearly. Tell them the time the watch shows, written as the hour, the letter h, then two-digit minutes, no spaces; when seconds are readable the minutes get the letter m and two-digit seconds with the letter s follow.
5h12
